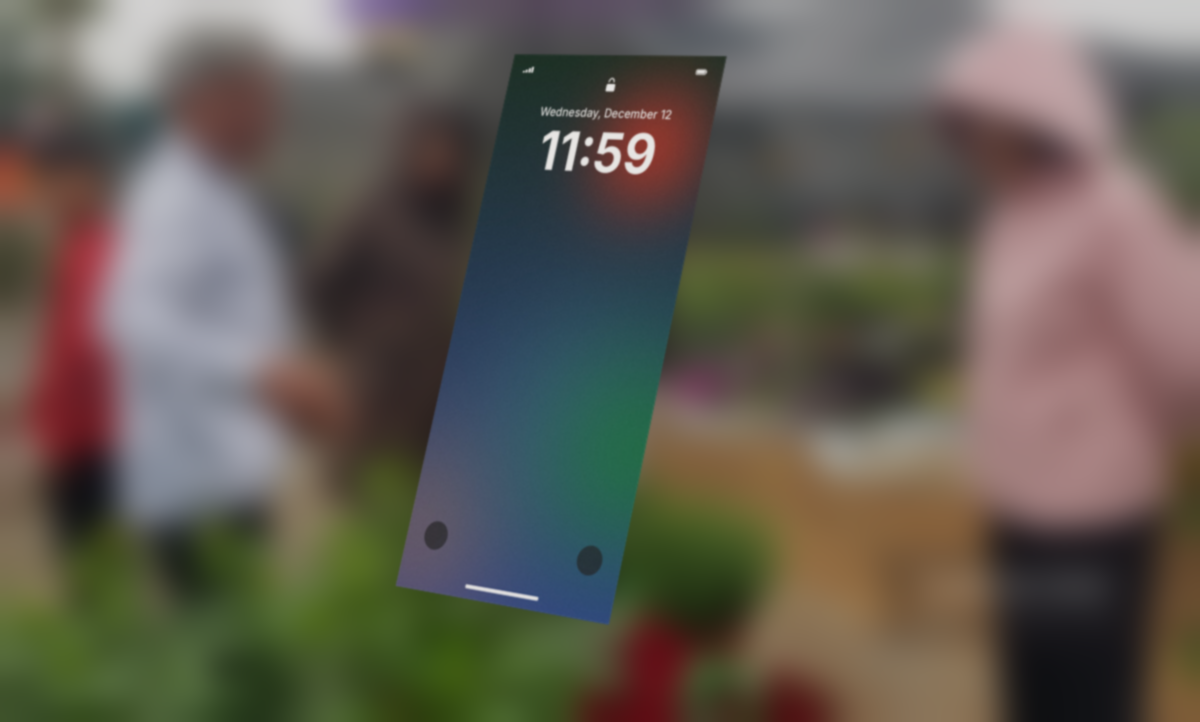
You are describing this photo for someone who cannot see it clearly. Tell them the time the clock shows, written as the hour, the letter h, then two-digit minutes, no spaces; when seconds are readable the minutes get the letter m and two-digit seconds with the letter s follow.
11h59
